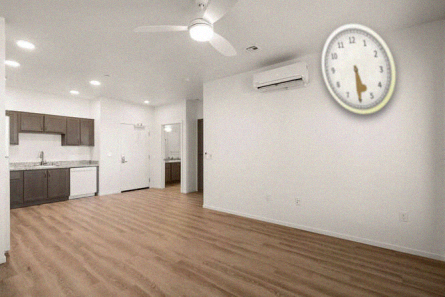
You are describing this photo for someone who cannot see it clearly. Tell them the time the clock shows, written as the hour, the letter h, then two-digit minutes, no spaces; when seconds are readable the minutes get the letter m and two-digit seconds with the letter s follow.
5h30
